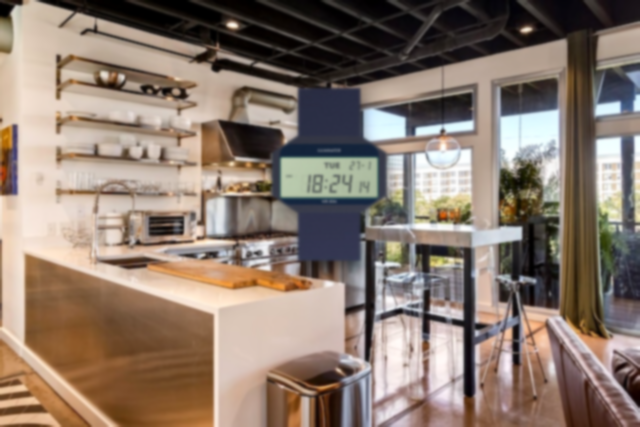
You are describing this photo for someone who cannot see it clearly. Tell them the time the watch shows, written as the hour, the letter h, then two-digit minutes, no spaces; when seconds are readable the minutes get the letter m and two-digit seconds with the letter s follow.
18h24
